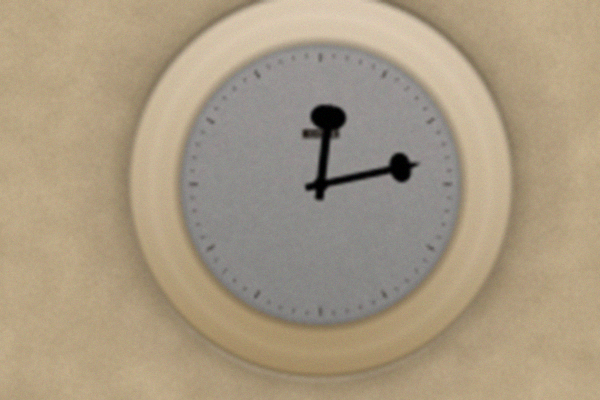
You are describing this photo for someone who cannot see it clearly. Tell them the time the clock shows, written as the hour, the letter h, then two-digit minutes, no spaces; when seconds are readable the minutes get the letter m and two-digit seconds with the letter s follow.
12h13
